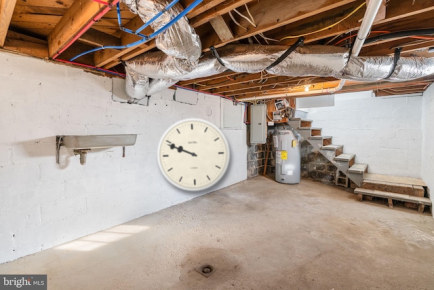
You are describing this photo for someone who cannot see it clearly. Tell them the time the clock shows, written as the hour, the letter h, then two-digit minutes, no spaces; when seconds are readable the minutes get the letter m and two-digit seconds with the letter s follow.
9h49
